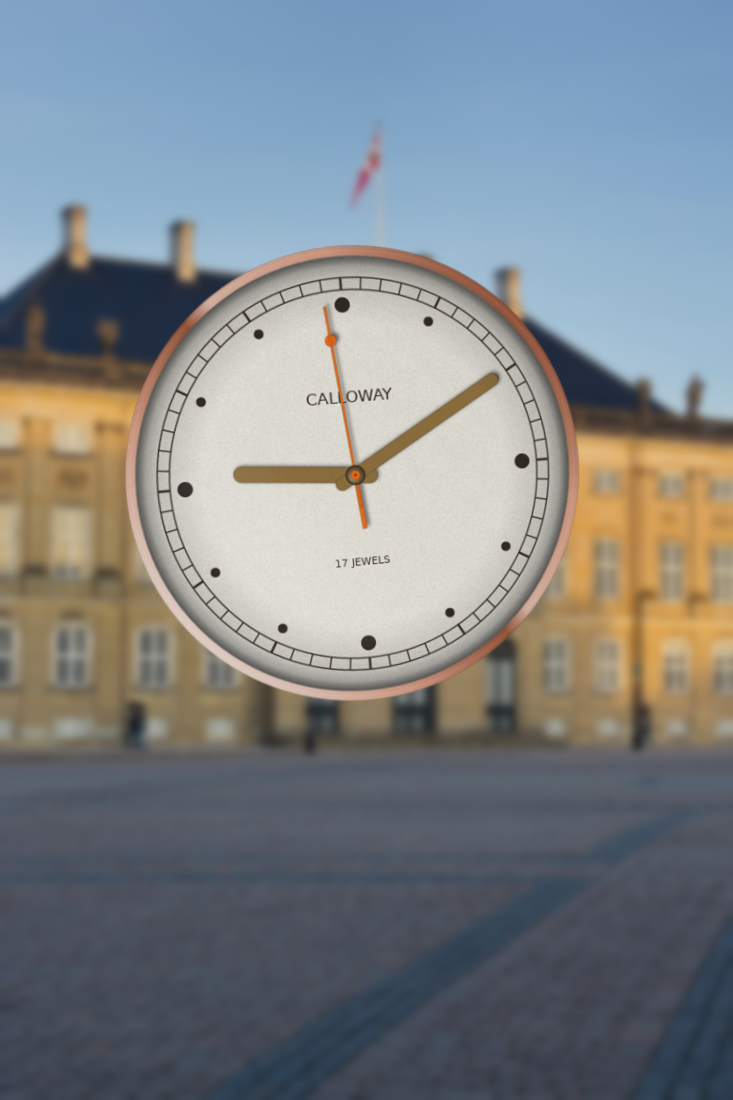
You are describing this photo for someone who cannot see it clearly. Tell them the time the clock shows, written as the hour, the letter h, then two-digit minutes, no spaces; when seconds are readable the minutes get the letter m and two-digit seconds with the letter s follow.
9h09m59s
